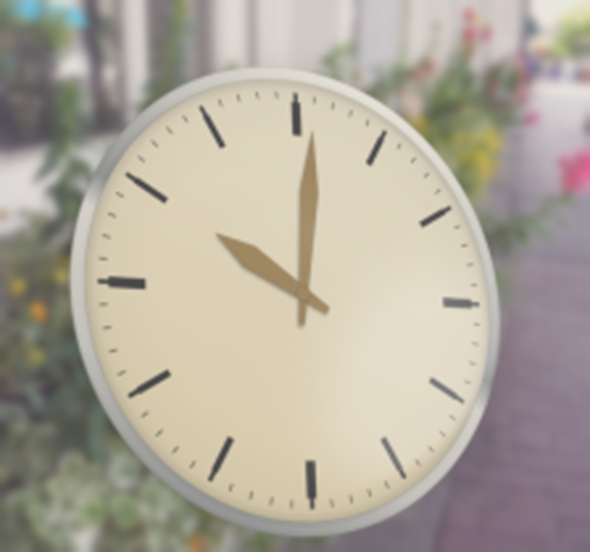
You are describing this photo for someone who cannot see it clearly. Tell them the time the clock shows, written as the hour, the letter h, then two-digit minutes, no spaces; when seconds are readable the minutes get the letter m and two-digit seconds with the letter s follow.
10h01
